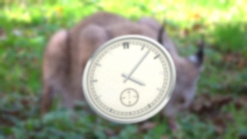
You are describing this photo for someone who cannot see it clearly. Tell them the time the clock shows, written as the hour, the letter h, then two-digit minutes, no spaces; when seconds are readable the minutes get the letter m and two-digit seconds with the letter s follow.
4h07
